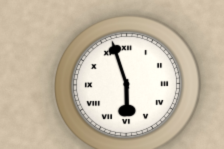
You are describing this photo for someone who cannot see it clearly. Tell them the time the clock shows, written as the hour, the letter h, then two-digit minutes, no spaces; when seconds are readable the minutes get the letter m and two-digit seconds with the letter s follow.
5h57
